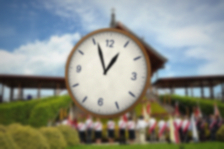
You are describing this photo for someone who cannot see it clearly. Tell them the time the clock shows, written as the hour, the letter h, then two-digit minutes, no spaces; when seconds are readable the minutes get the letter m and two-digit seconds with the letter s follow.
12h56
